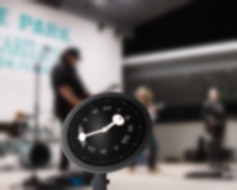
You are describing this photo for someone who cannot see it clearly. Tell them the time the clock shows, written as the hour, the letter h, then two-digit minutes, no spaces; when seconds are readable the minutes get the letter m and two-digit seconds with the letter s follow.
1h42
